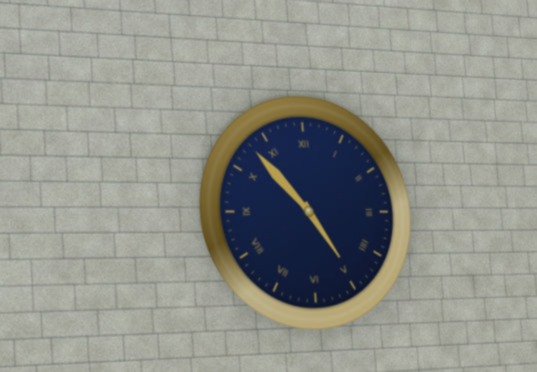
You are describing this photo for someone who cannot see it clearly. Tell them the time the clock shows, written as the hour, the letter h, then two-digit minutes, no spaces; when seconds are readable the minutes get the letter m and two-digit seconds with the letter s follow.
4h53
